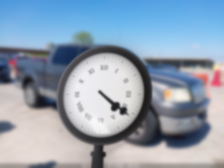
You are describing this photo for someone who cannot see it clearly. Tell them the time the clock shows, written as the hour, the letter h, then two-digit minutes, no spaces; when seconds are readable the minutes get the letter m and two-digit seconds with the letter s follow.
4h21
